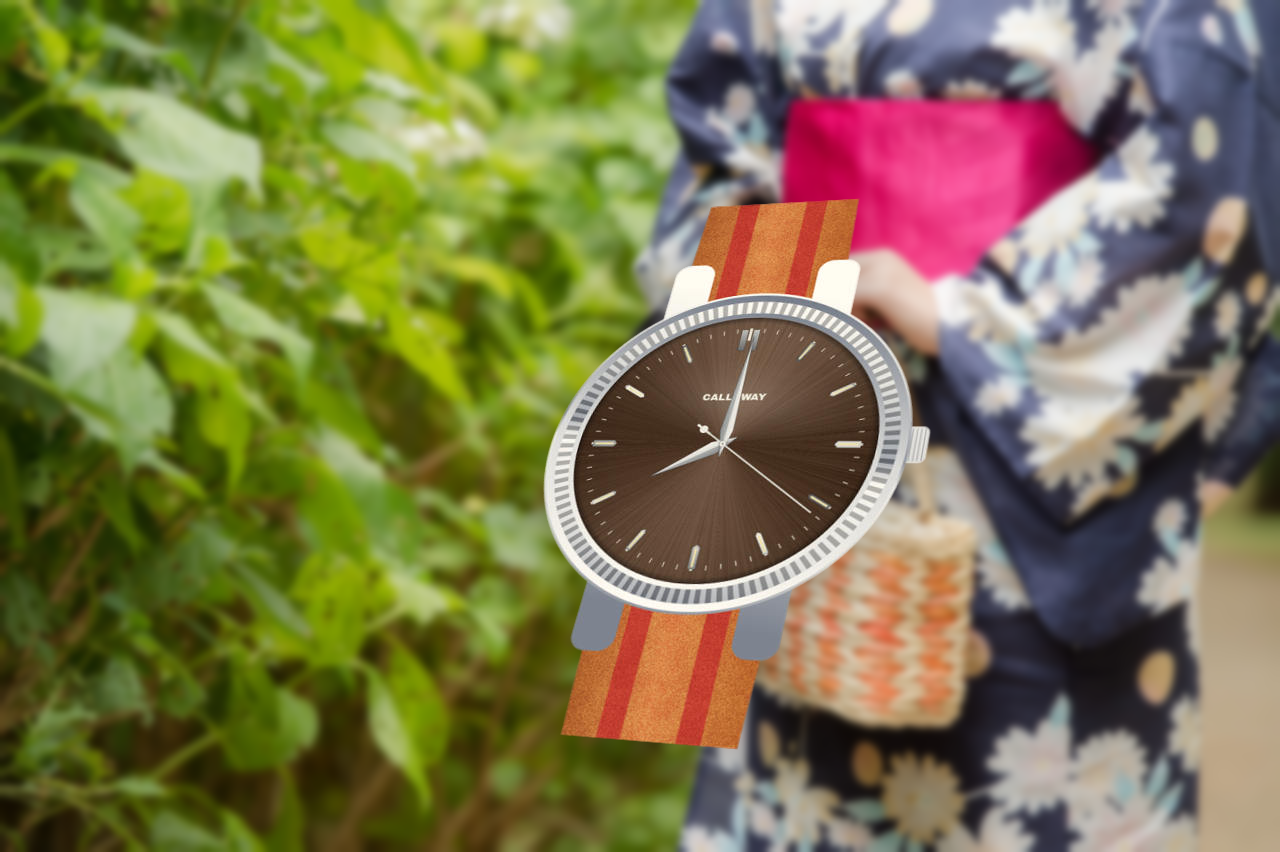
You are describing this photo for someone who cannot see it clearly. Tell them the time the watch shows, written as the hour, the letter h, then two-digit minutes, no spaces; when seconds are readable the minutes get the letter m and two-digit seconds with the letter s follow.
8h00m21s
